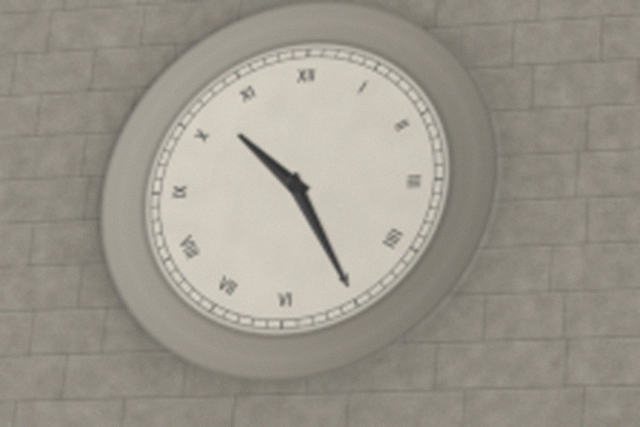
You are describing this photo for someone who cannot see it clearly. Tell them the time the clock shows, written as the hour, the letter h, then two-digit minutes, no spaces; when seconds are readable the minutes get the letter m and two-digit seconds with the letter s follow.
10h25
